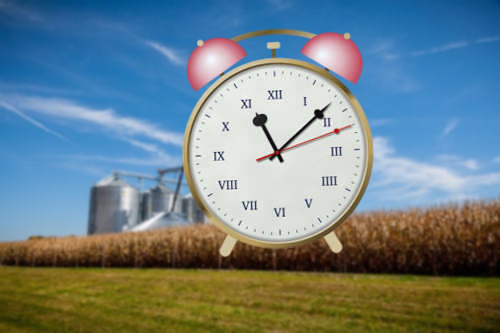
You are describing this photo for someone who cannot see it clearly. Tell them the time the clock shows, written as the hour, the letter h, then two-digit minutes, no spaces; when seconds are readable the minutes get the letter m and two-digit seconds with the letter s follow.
11h08m12s
